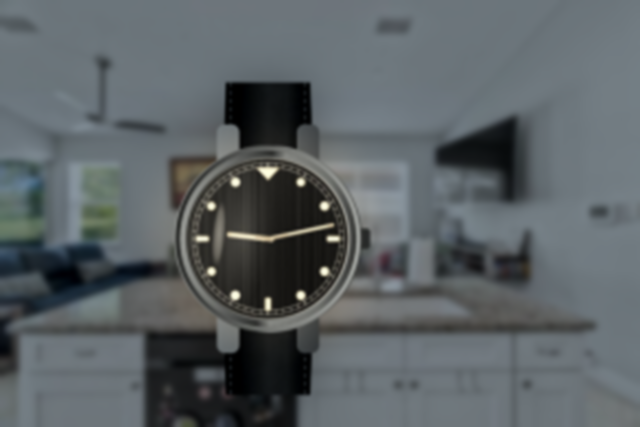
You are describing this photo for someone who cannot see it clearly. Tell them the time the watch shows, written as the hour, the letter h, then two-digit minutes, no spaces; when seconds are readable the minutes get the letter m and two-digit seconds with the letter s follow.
9h13
